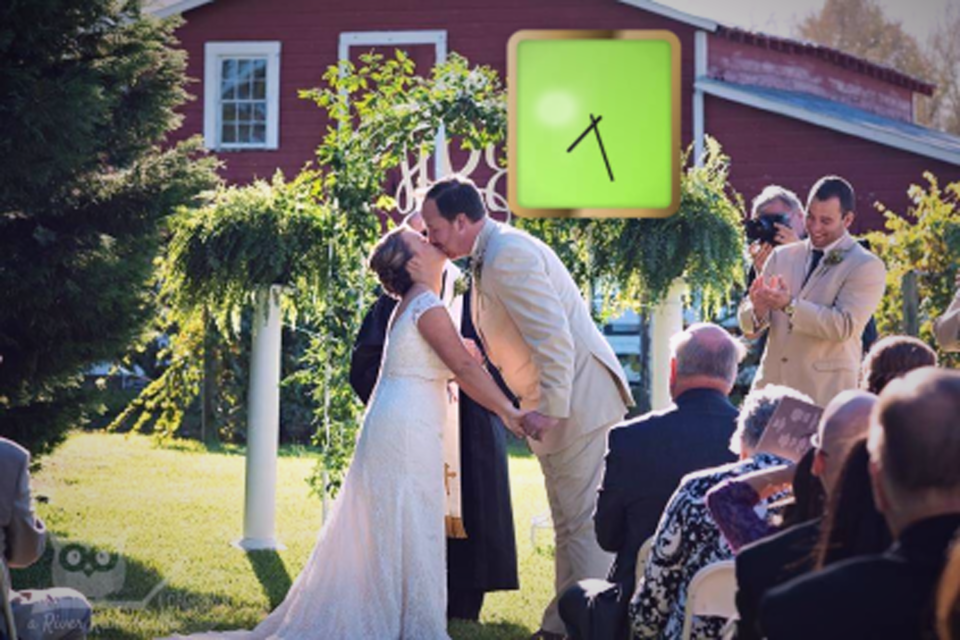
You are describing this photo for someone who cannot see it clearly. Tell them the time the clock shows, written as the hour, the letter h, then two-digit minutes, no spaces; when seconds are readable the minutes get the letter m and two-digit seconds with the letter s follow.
7h27
